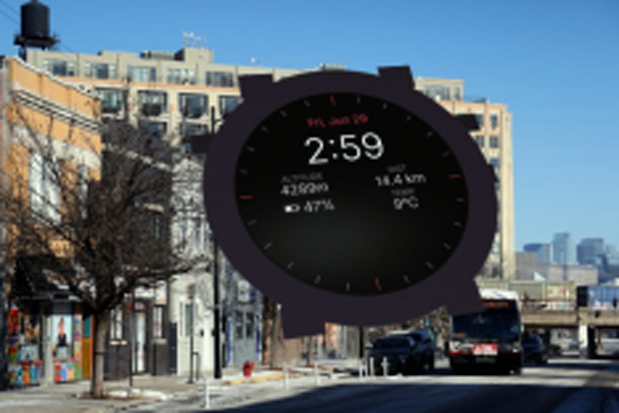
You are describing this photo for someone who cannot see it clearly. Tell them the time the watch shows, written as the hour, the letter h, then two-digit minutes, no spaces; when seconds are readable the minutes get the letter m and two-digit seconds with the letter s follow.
2h59
